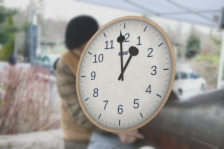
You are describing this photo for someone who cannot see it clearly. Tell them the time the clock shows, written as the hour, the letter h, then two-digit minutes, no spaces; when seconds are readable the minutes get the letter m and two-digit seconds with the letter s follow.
12h59
